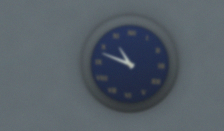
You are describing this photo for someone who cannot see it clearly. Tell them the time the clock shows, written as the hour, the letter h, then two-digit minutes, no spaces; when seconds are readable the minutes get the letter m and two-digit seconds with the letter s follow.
10h48
